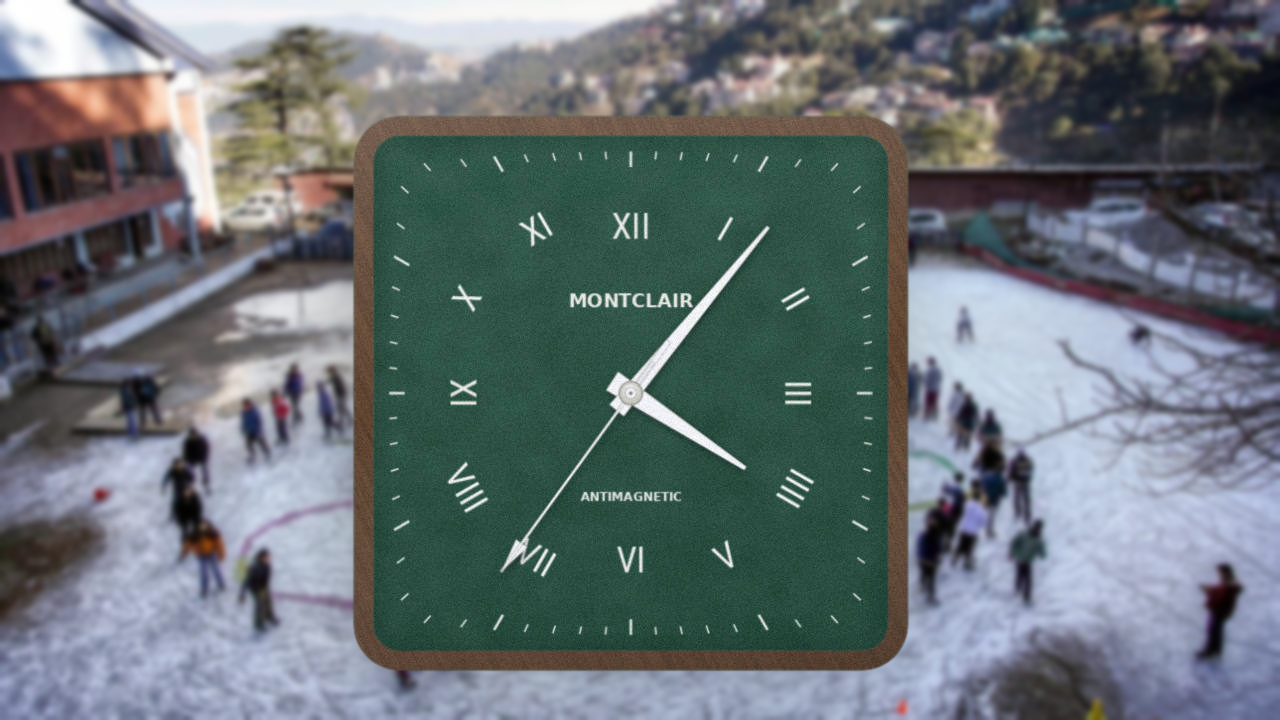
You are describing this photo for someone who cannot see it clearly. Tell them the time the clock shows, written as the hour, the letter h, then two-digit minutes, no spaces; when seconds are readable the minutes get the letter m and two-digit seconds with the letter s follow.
4h06m36s
